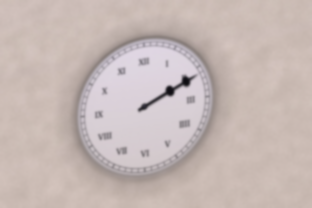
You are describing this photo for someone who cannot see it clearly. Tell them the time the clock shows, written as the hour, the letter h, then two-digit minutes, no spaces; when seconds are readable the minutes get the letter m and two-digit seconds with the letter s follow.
2h11
